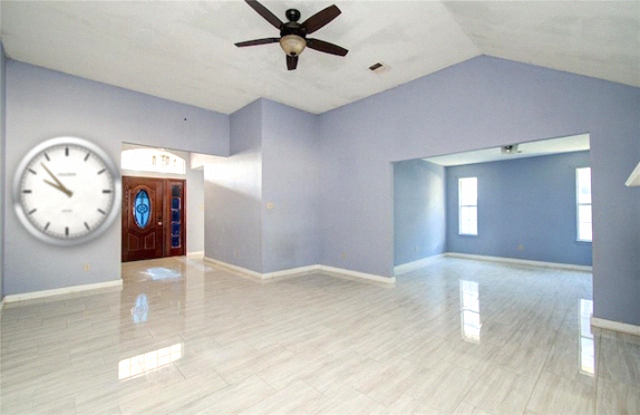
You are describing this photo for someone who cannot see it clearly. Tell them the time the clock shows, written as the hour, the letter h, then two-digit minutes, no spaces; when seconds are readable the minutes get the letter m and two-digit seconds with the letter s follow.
9h53
